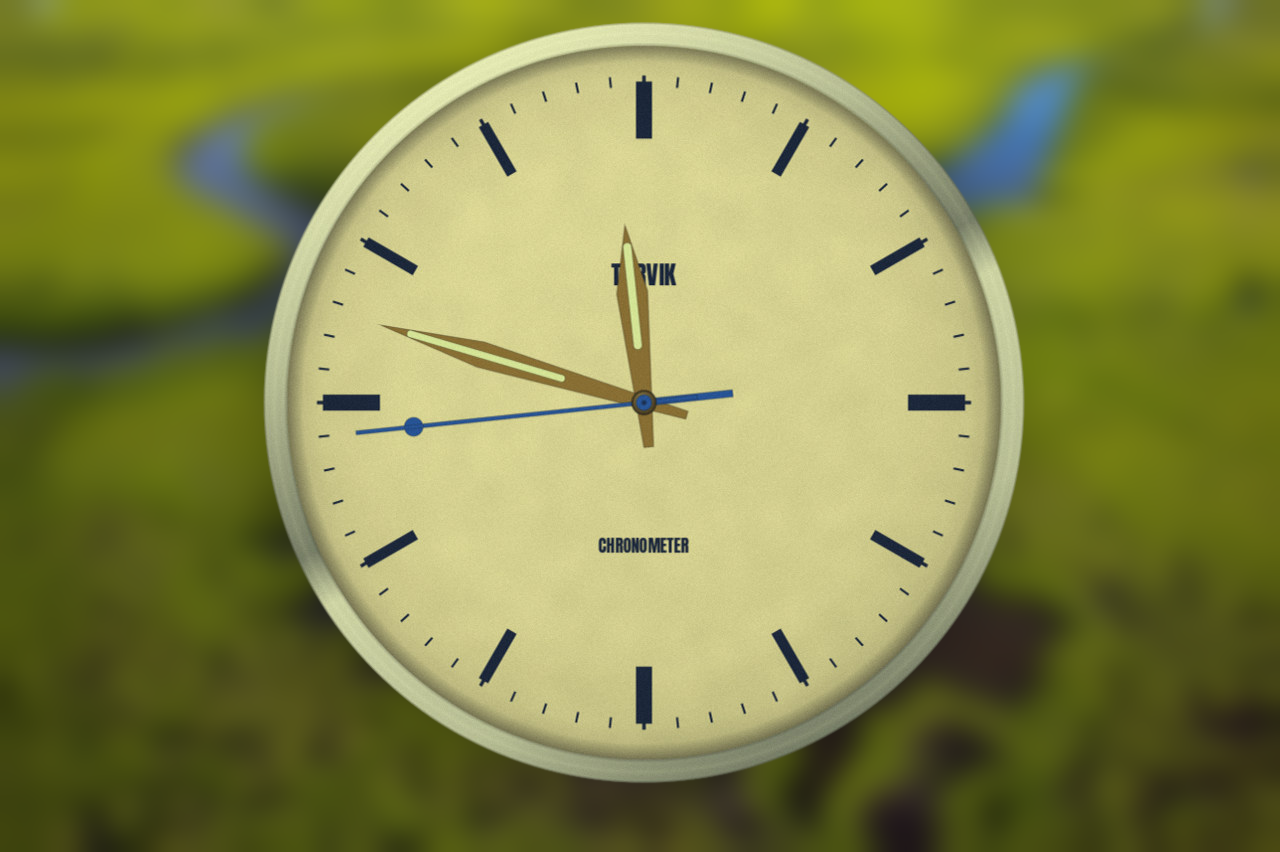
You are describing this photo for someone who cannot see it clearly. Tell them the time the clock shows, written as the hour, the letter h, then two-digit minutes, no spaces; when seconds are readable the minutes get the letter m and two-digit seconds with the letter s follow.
11h47m44s
